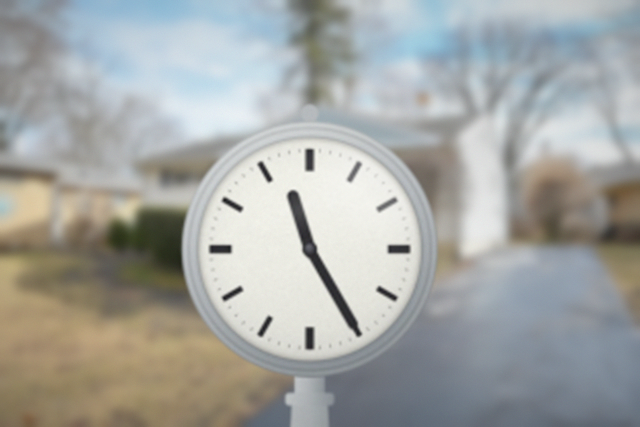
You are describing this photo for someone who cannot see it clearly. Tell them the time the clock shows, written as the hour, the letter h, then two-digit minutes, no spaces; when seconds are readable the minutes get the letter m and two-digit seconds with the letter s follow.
11h25
